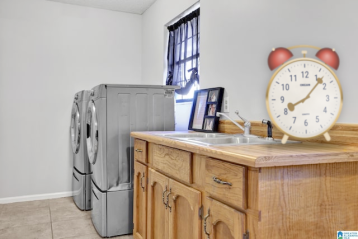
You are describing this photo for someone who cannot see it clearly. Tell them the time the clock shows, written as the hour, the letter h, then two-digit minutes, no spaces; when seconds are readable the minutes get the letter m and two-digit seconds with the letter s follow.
8h07
